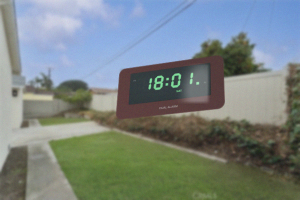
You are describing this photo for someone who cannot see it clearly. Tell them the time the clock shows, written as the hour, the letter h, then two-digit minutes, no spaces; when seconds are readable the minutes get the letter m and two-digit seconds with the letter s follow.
18h01
